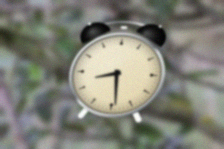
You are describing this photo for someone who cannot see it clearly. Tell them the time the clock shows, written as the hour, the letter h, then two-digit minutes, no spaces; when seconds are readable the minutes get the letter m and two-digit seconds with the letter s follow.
8h29
